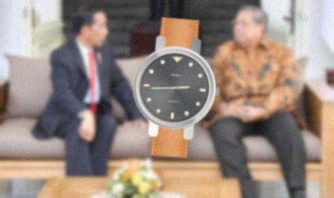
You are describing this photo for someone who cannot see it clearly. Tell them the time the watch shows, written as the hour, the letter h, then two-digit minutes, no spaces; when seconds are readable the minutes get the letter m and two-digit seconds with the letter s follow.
2h44
